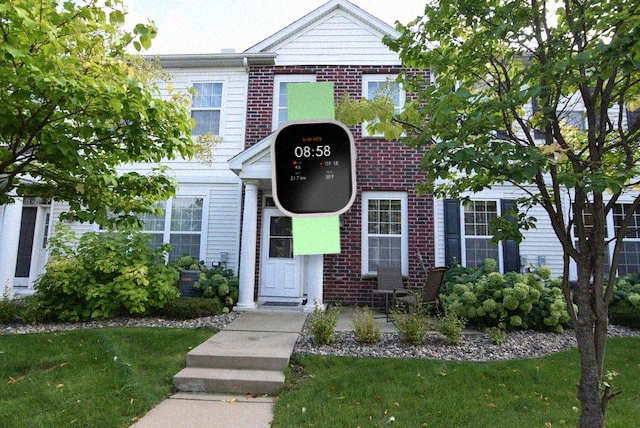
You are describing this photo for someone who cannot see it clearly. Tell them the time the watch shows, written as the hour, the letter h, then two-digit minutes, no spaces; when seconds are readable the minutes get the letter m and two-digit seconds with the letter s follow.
8h58
